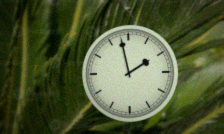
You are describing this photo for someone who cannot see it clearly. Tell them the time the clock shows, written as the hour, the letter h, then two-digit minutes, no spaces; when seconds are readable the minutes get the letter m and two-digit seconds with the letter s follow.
1h58
